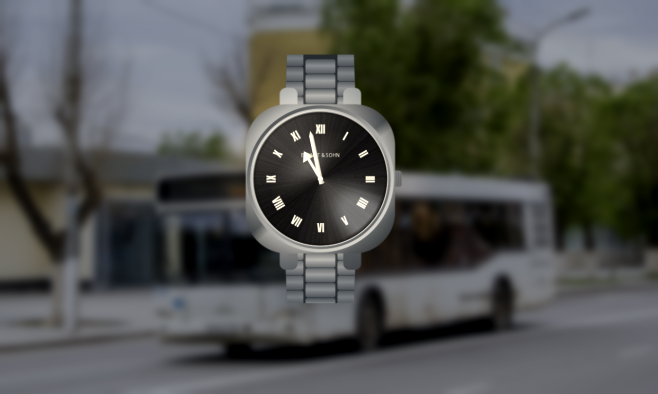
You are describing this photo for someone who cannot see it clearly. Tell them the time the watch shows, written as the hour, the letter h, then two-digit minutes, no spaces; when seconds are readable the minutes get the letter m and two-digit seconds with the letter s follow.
10h58
